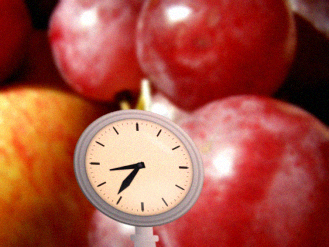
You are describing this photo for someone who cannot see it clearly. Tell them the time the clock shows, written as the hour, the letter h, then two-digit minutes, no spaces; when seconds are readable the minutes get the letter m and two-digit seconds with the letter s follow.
8h36
